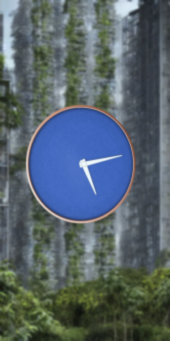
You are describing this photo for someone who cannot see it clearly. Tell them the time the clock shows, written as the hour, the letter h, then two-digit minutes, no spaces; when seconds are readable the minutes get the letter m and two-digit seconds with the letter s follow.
5h13
